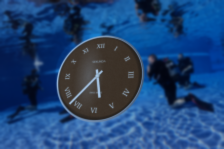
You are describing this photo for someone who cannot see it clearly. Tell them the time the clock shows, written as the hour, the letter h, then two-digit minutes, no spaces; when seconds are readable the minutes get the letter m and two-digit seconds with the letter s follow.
5h37
